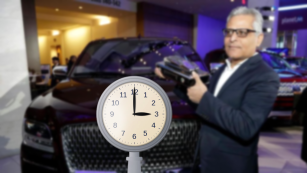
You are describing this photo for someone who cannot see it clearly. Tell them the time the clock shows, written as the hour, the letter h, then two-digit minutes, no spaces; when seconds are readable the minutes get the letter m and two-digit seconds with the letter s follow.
3h00
